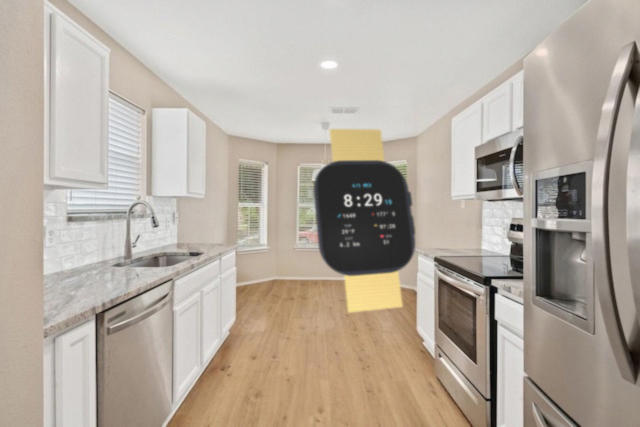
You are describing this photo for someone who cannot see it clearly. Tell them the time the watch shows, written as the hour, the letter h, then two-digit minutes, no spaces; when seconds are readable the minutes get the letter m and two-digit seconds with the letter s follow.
8h29
